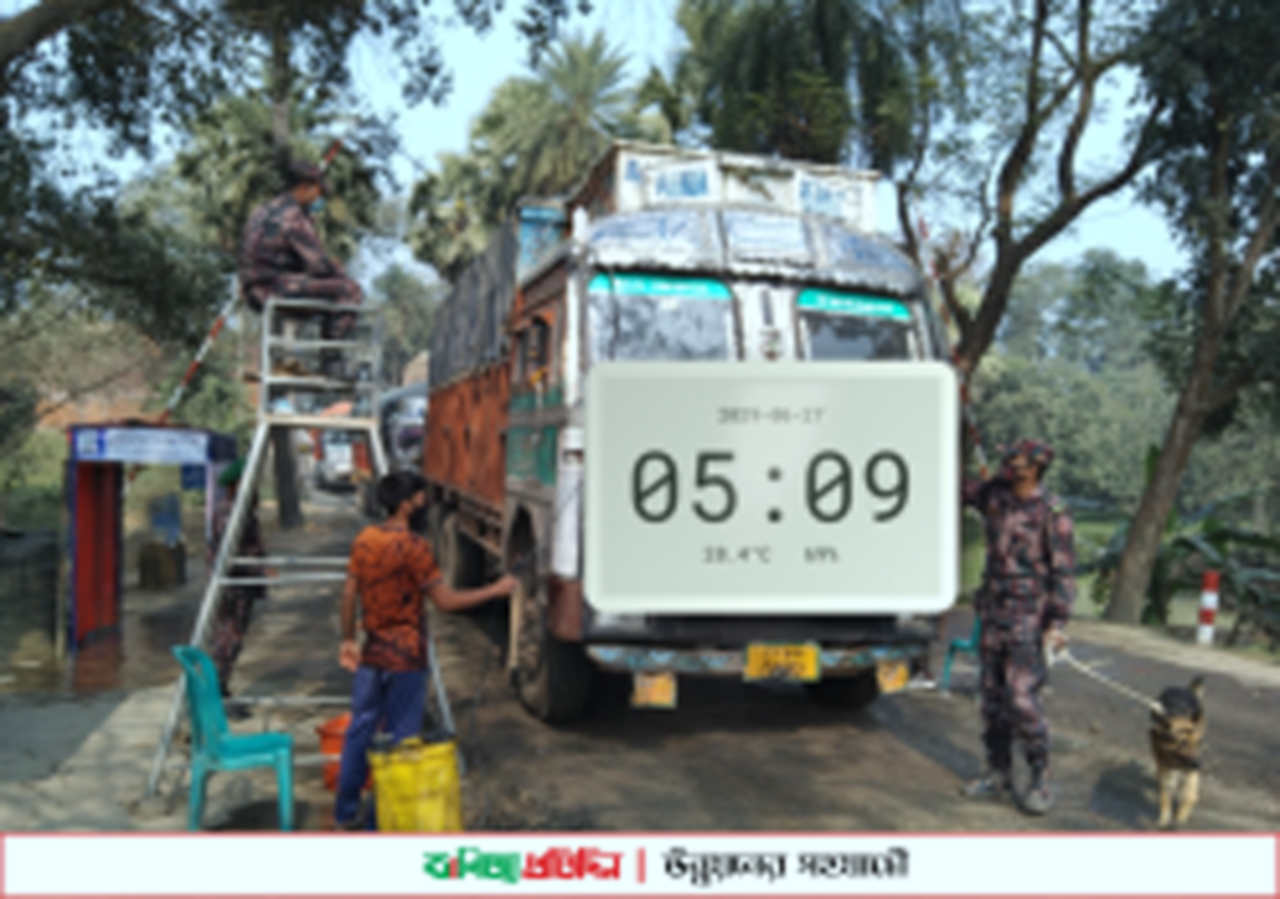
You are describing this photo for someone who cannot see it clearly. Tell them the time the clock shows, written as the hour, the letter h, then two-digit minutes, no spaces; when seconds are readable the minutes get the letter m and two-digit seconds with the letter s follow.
5h09
